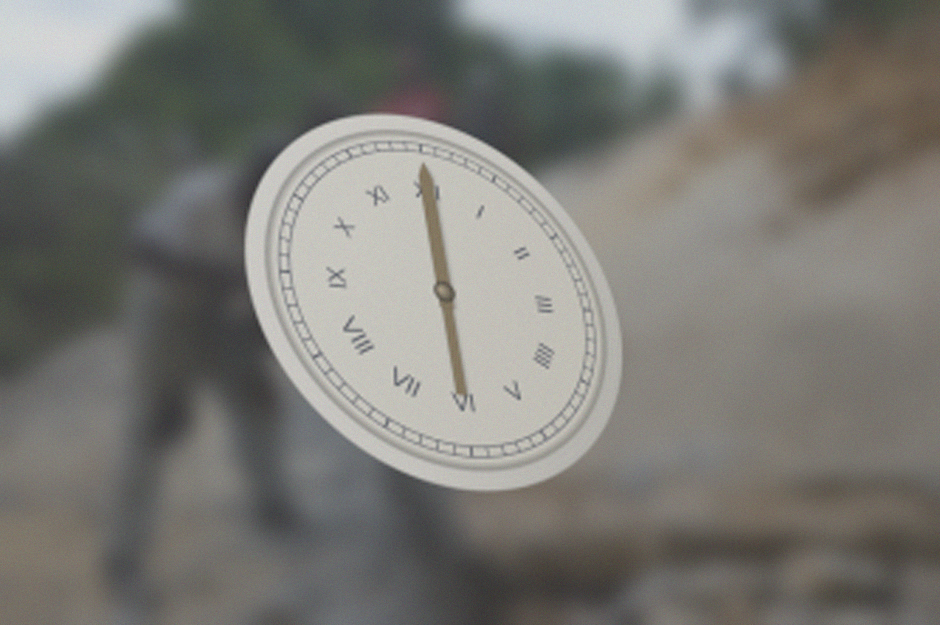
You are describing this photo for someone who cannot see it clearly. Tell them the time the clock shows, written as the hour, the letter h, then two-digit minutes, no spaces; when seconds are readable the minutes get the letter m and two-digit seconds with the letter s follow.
6h00
